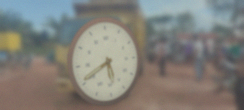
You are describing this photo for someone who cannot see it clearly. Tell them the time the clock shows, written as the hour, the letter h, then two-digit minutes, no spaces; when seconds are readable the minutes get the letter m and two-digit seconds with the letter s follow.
5h41
